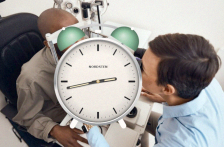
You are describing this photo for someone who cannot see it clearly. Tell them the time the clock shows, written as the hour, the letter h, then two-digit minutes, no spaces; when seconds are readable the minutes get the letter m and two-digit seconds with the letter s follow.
2h43
